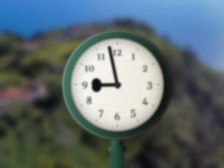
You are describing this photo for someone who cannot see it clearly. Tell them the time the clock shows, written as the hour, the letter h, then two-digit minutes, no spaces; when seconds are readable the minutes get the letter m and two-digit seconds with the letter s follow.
8h58
